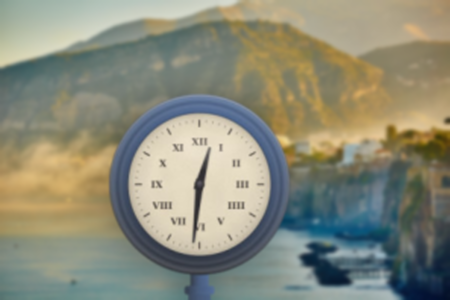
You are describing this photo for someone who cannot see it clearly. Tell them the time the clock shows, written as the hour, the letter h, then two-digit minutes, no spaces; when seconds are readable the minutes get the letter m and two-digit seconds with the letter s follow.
12h31
